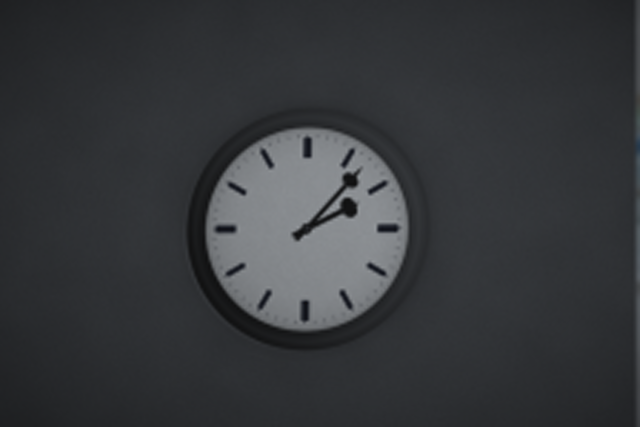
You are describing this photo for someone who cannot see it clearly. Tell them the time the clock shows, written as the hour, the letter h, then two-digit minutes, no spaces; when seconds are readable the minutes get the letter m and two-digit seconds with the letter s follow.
2h07
